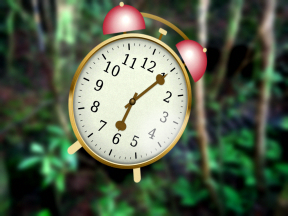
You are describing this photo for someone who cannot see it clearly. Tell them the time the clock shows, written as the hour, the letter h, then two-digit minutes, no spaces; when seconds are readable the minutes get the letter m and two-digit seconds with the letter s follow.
6h05
